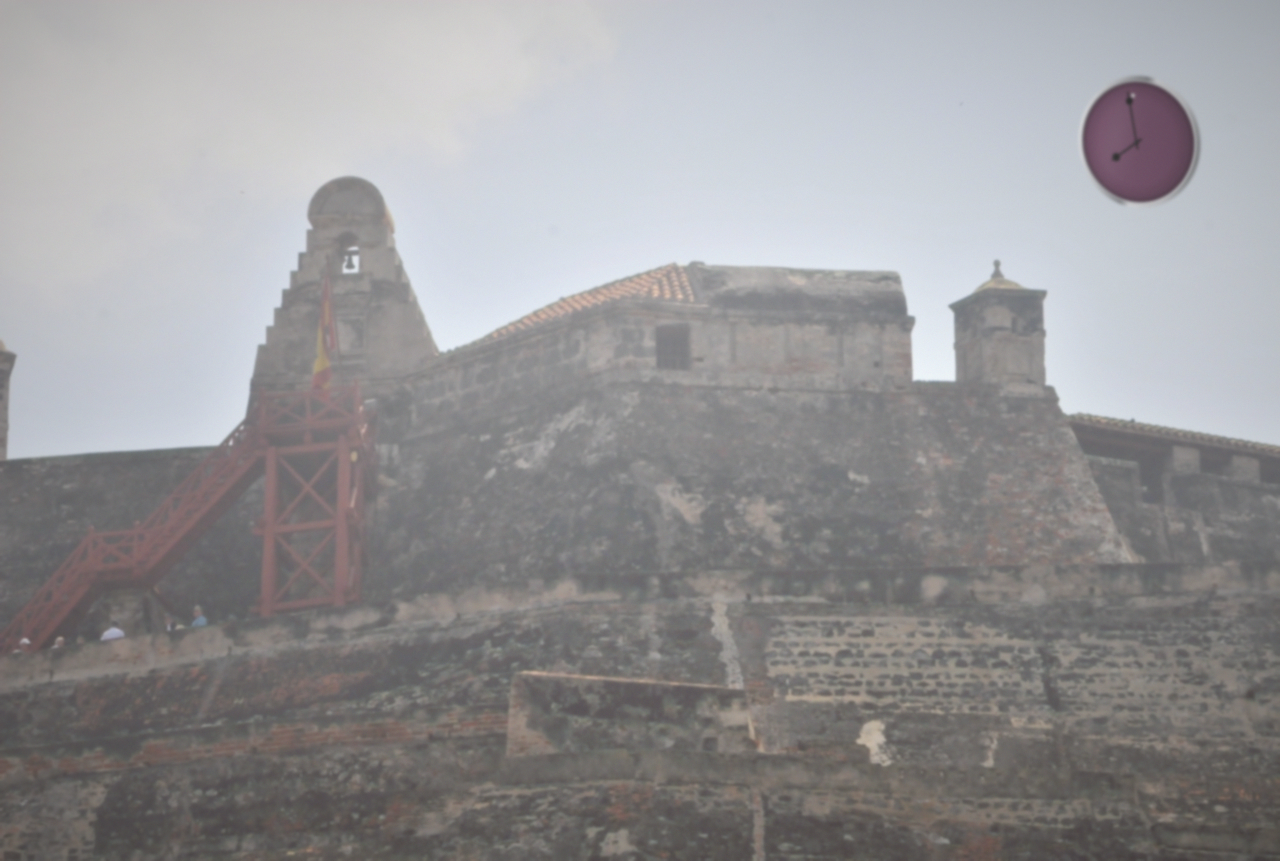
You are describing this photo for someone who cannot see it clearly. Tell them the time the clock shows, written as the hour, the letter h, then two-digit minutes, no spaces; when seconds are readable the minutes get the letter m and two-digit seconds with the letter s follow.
7h59
